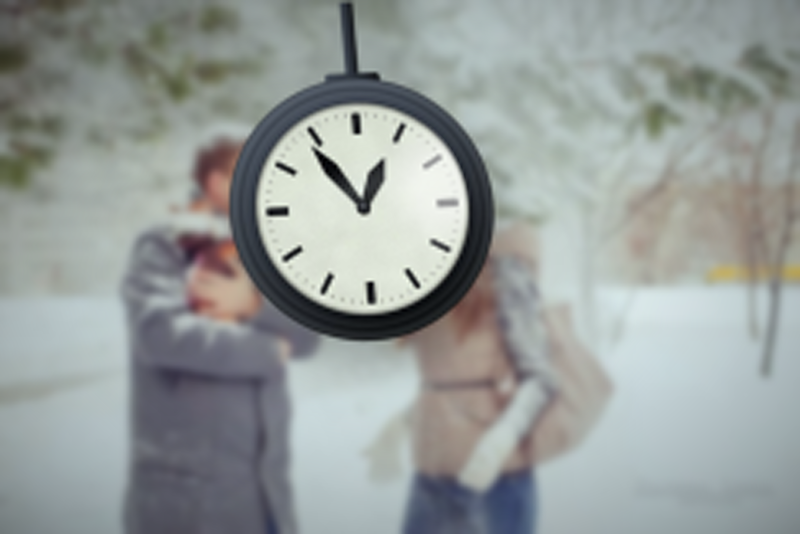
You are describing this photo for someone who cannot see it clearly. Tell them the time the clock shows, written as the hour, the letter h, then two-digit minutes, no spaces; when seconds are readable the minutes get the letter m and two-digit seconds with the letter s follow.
12h54
